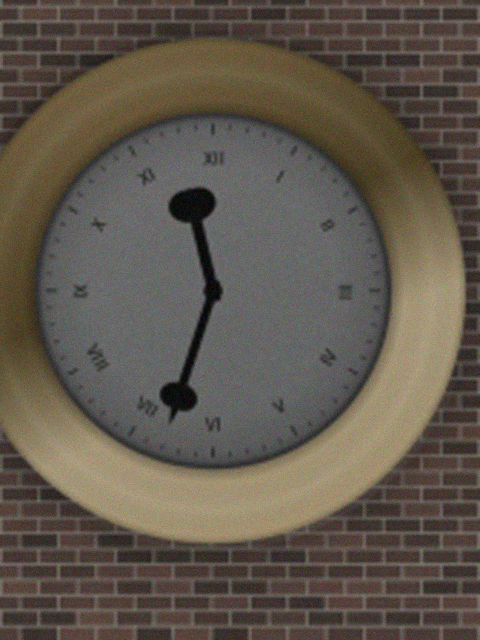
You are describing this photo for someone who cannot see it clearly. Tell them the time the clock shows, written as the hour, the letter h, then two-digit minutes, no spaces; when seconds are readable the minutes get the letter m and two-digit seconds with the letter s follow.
11h33
